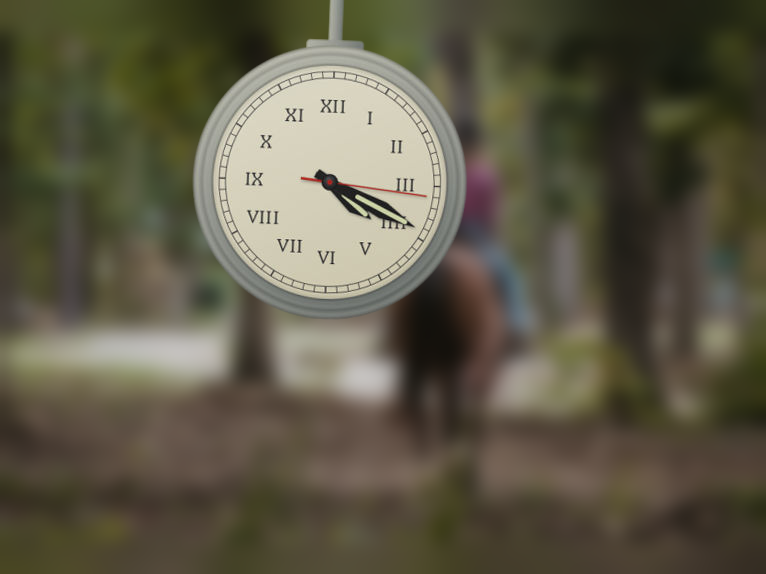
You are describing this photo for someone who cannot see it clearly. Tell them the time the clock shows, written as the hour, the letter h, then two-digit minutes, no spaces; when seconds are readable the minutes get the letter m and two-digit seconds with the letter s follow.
4h19m16s
